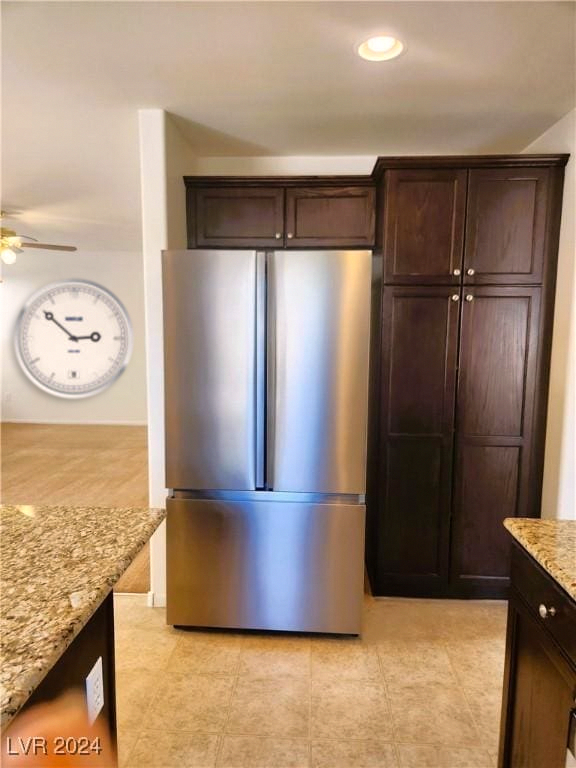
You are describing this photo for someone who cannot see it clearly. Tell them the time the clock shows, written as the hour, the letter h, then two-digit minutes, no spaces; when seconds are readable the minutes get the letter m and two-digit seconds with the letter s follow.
2h52
